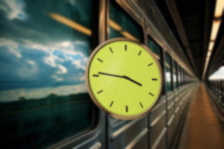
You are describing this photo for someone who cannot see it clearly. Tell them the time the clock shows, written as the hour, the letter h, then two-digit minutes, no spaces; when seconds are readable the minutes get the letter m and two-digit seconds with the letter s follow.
3h46
